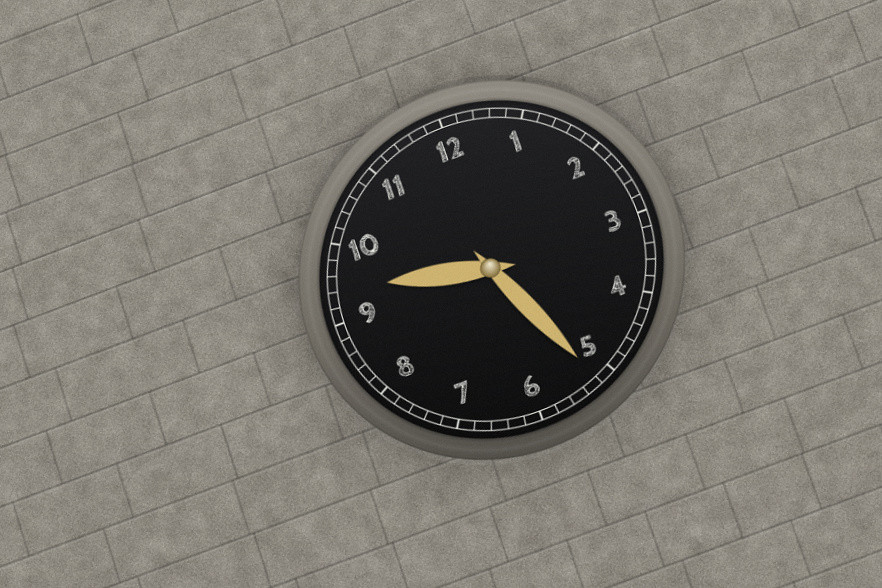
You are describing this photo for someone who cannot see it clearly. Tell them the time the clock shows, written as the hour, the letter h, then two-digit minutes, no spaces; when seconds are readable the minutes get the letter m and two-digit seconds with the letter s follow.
9h26
